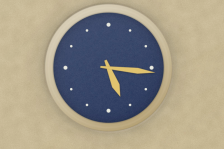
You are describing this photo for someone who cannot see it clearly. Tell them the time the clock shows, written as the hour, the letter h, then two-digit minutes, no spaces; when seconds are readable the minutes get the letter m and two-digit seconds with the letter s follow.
5h16
